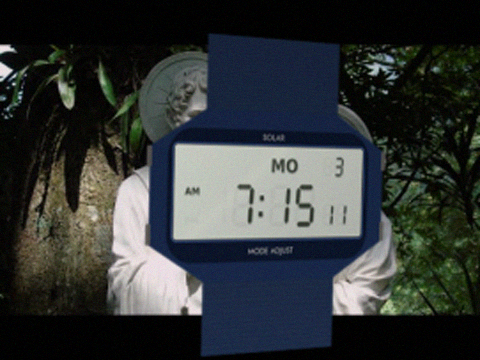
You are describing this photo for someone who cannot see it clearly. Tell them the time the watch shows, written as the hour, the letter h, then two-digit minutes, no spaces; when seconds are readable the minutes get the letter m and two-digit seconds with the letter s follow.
7h15m11s
